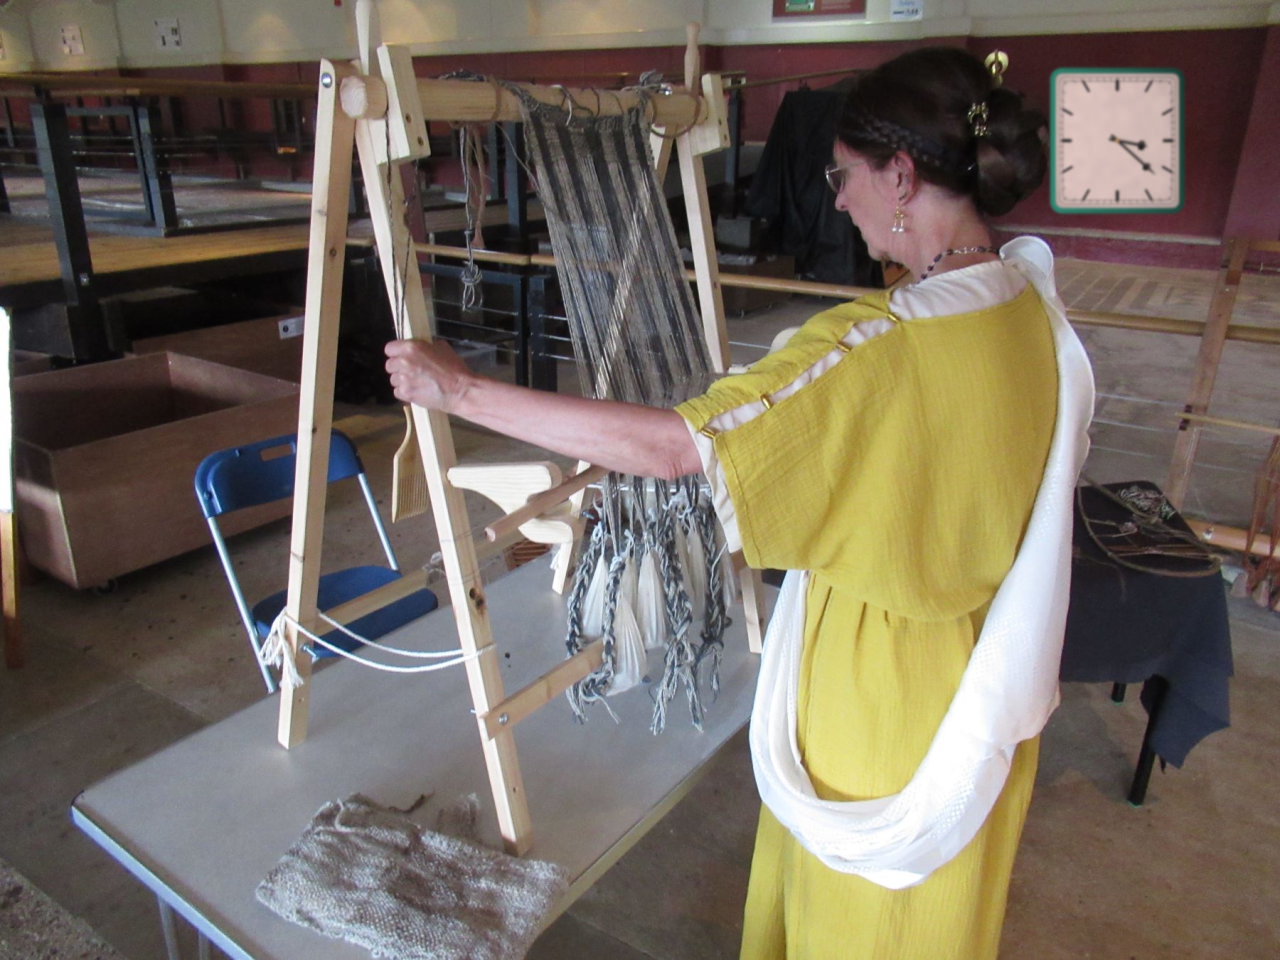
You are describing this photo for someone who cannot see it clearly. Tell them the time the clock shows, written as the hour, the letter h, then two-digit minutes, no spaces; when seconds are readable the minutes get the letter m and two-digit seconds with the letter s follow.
3h22
